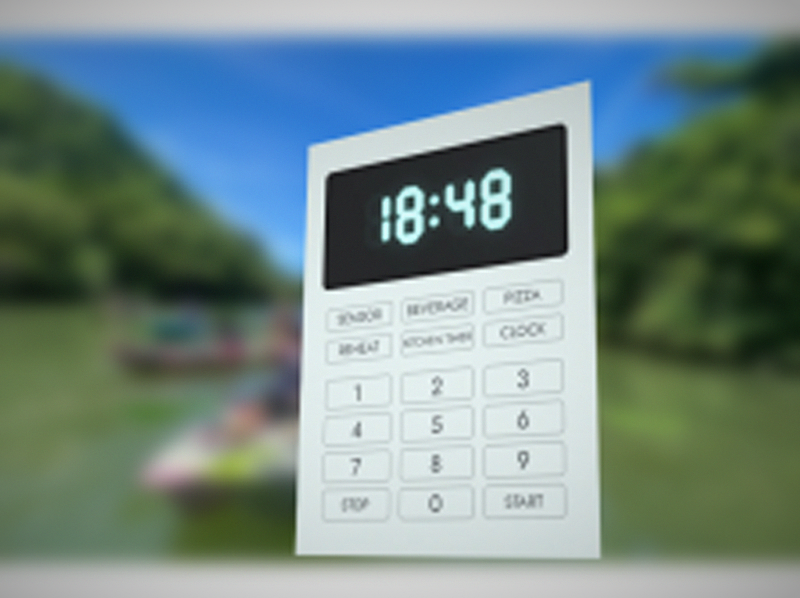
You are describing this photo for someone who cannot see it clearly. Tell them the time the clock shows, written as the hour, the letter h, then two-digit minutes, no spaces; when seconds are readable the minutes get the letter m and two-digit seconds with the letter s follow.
18h48
